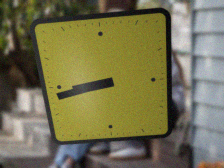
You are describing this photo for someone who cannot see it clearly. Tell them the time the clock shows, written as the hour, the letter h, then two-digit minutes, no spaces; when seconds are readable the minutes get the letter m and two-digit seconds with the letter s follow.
8h43
